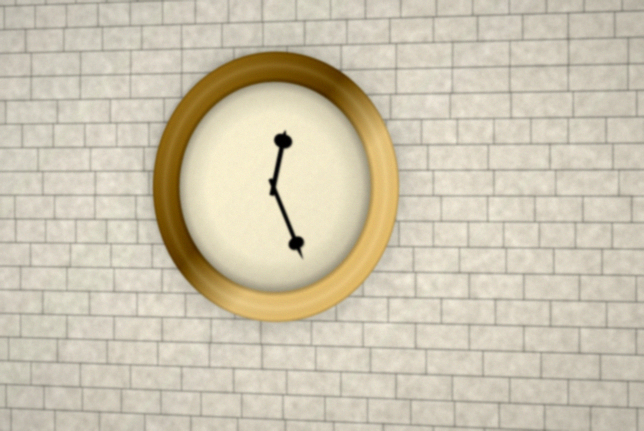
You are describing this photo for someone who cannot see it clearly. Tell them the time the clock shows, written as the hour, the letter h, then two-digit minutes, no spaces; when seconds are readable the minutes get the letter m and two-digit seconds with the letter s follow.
12h26
